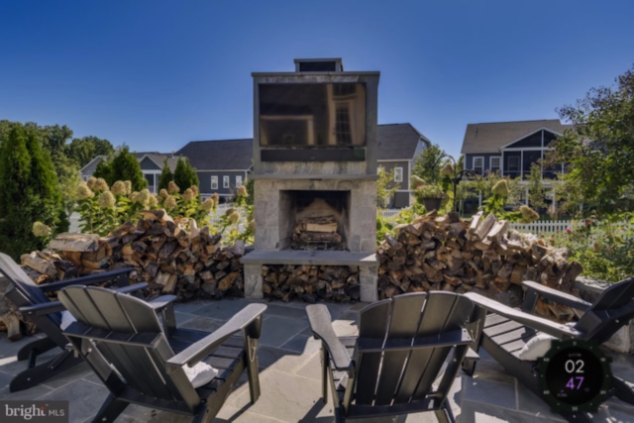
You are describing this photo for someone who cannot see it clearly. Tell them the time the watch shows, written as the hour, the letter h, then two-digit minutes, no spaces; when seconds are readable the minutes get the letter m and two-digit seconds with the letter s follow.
2h47
